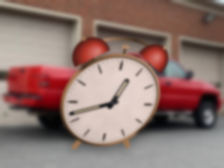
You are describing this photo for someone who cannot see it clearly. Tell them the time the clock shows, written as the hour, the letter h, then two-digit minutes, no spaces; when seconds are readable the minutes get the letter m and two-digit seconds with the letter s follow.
12h42
